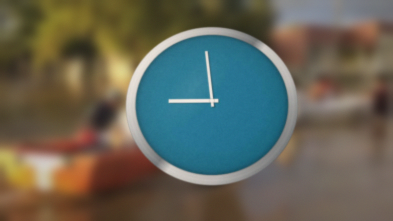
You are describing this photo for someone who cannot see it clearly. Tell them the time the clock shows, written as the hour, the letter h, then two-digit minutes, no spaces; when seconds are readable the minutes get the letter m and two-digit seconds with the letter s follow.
8h59
